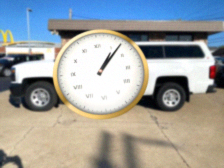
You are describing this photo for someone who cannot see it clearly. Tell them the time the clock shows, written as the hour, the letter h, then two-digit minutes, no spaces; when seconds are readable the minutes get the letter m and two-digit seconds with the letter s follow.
1h07
